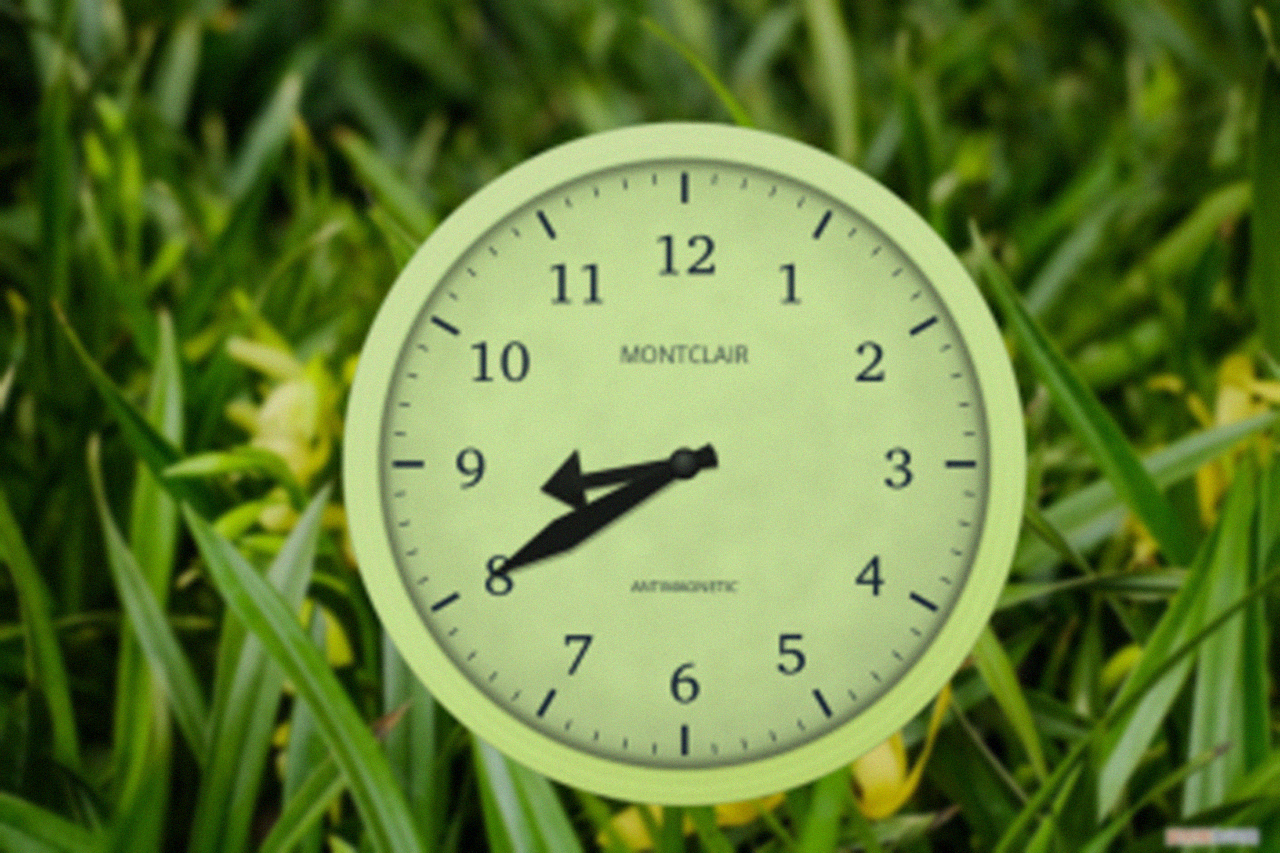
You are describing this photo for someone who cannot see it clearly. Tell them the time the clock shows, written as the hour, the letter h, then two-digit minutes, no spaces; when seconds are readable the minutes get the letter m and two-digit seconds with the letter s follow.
8h40
